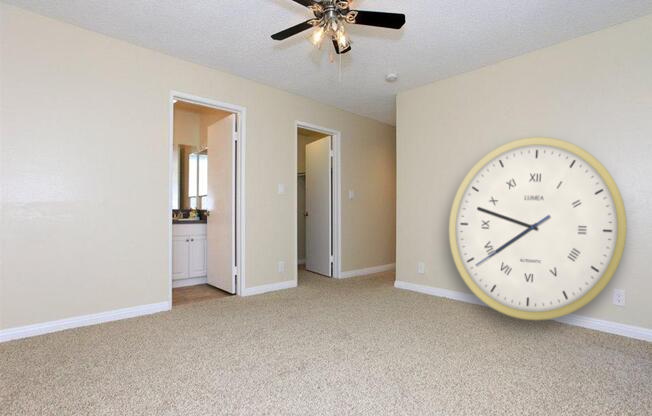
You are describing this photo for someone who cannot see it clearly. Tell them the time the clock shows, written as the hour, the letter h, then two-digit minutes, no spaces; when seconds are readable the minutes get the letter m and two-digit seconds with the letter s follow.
7h47m39s
